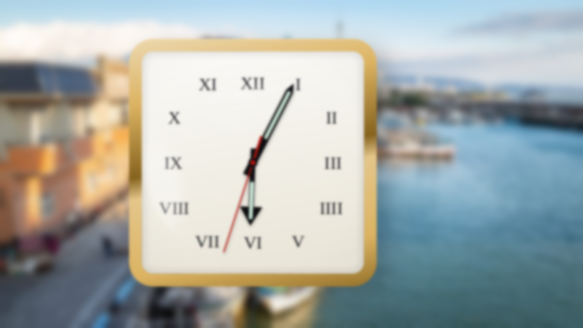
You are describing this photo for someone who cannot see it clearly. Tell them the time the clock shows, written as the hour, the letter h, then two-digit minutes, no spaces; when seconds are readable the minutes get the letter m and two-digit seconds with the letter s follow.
6h04m33s
